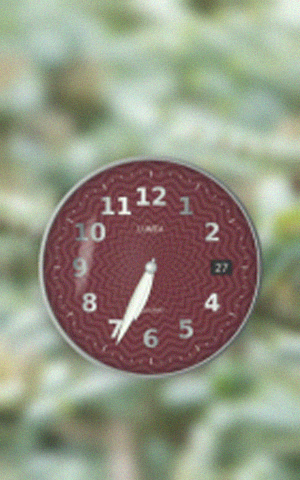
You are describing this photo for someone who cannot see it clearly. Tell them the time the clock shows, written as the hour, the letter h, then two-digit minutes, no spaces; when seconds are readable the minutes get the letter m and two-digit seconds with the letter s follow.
6h34
